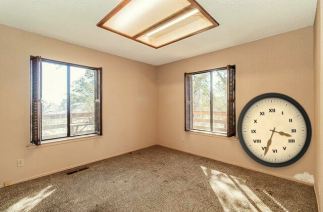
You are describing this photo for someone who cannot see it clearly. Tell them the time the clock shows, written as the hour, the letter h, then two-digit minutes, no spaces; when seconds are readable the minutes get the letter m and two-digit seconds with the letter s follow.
3h34
